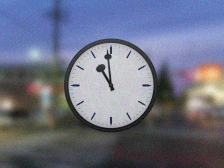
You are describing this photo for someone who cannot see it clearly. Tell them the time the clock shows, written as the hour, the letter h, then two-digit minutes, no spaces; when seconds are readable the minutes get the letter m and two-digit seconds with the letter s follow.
10h59
